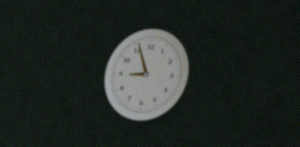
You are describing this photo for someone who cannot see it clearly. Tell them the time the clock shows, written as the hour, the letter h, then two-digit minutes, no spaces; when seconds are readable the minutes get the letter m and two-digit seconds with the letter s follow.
8h56
